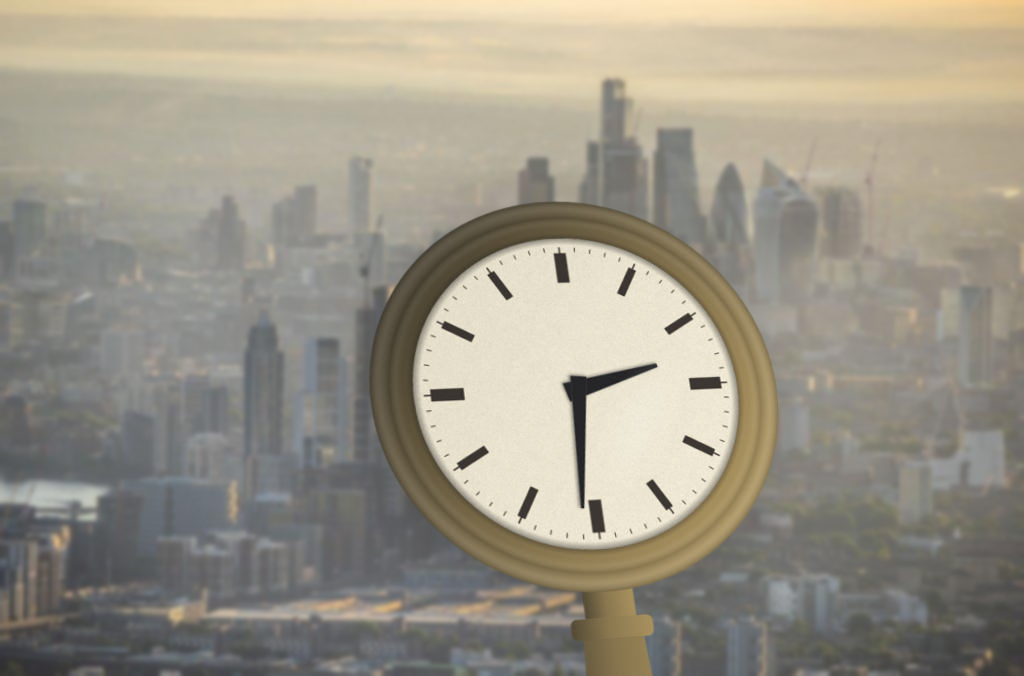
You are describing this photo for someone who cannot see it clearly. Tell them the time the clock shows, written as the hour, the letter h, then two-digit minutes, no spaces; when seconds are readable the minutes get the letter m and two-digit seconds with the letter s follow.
2h31
